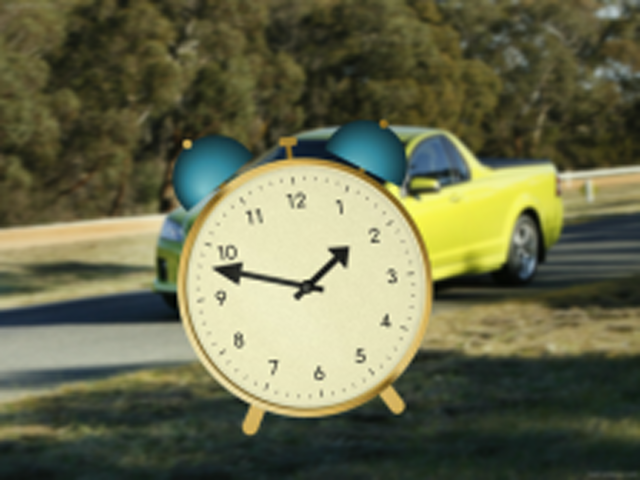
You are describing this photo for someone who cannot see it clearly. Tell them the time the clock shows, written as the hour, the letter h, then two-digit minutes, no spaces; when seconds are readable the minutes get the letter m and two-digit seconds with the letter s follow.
1h48
